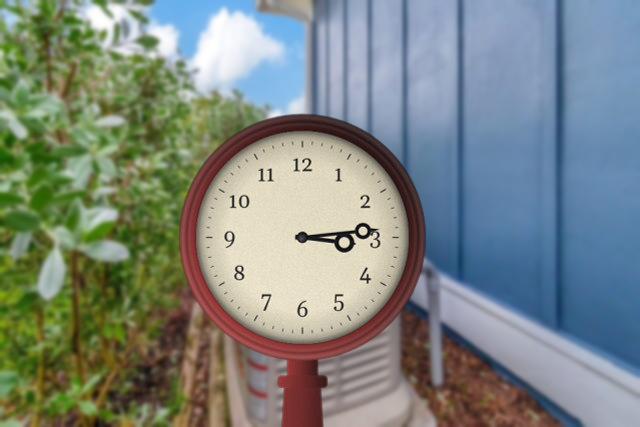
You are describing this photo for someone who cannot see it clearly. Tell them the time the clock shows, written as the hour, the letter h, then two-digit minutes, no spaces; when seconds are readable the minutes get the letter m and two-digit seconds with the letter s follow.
3h14
